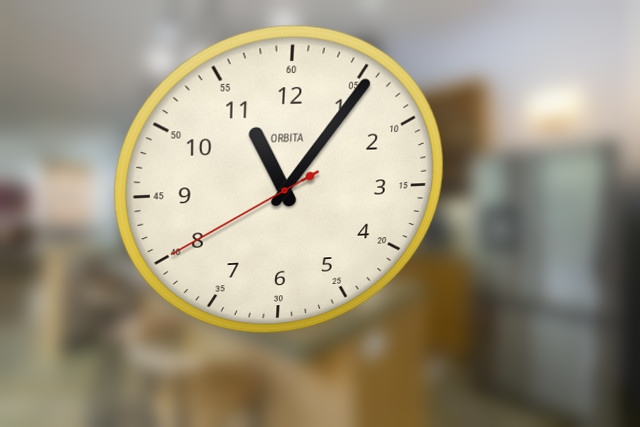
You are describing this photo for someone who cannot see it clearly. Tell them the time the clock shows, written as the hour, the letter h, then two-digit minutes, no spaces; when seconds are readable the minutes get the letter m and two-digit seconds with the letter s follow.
11h05m40s
